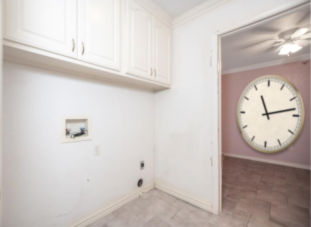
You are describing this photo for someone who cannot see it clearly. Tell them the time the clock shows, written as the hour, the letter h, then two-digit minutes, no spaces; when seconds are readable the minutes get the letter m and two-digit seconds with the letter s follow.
11h13
